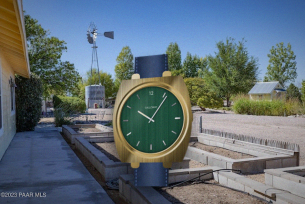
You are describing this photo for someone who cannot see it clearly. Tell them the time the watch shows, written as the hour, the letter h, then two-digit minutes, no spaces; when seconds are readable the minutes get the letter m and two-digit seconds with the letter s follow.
10h06
